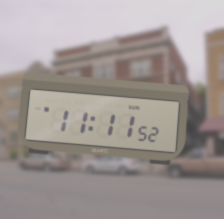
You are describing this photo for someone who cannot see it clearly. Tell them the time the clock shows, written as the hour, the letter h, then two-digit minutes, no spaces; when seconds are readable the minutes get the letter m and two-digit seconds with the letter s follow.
11h11m52s
